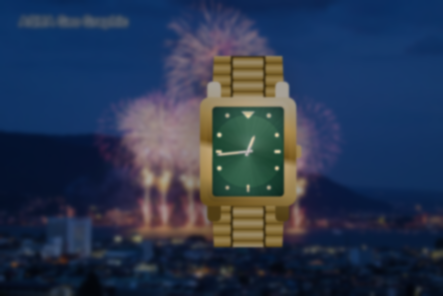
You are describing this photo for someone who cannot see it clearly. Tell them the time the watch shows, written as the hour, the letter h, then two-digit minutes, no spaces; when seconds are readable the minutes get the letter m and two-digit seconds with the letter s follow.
12h44
